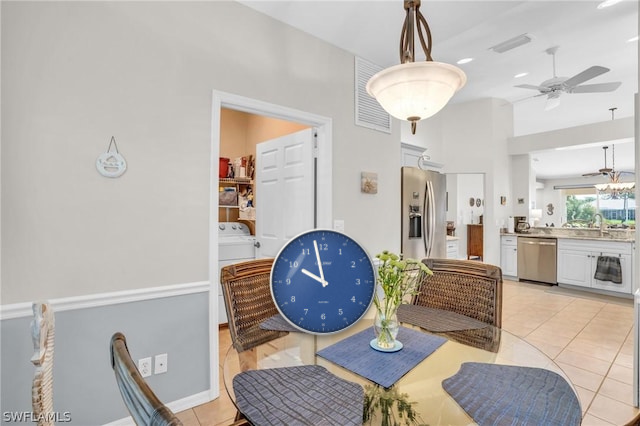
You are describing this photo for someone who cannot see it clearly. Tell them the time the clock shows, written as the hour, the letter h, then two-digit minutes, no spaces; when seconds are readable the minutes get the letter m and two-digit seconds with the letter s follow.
9h58
